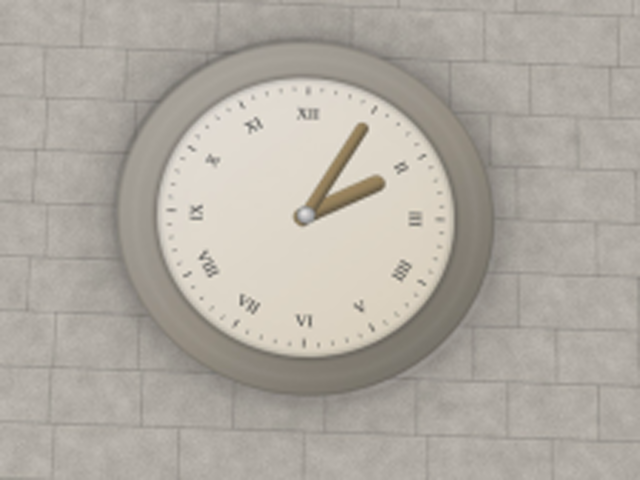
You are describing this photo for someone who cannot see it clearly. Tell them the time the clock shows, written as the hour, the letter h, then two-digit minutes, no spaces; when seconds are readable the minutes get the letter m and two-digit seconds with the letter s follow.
2h05
